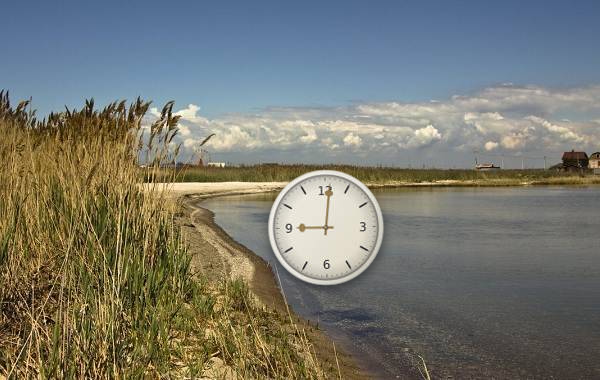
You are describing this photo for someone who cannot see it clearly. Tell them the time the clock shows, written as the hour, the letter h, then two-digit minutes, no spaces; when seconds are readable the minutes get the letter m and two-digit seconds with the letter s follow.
9h01
